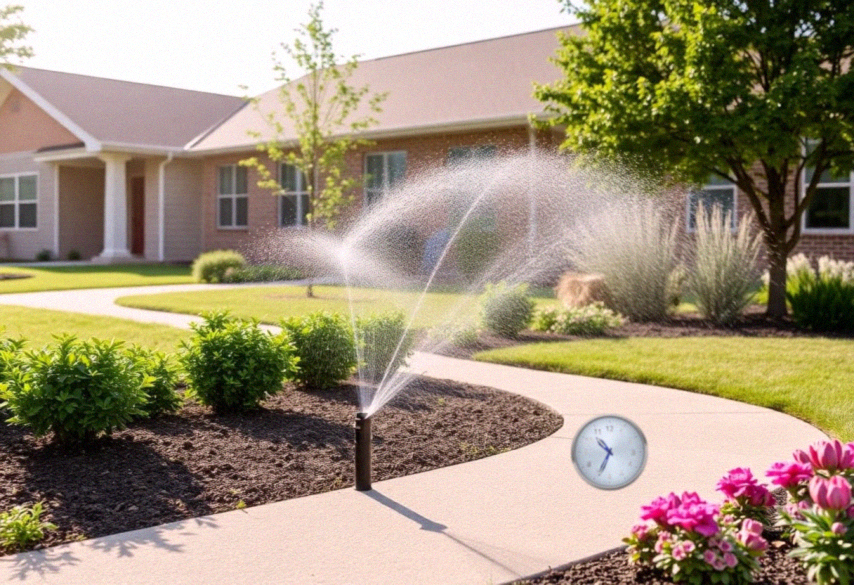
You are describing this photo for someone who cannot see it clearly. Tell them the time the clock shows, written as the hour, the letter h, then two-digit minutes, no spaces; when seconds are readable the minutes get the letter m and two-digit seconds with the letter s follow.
10h34
